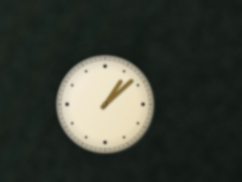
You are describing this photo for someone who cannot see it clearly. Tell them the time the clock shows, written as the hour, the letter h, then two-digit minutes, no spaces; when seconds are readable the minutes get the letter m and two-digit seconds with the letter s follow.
1h08
